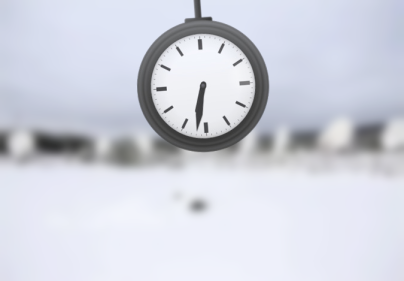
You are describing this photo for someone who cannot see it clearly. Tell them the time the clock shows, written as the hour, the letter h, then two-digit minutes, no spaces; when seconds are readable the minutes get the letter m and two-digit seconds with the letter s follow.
6h32
